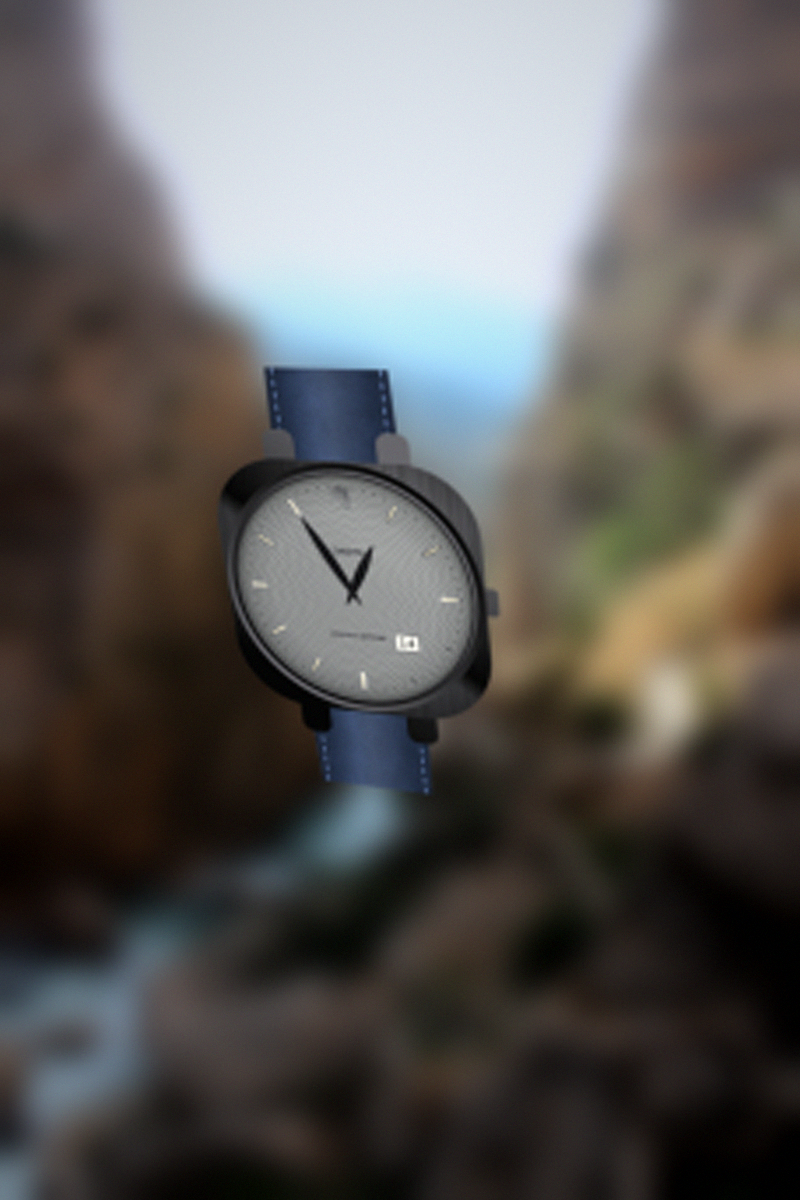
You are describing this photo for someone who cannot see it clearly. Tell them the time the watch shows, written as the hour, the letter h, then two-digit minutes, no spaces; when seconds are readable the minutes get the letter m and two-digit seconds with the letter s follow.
12h55
